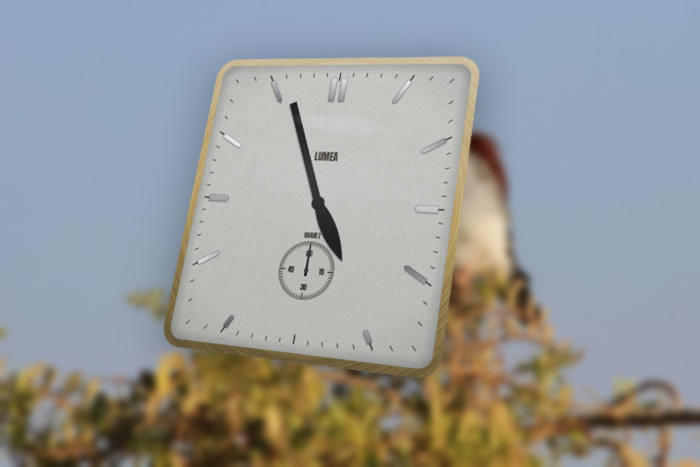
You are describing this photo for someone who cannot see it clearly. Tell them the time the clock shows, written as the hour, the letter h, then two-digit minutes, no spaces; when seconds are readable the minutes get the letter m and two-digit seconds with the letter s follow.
4h56
